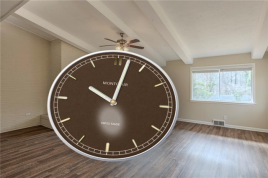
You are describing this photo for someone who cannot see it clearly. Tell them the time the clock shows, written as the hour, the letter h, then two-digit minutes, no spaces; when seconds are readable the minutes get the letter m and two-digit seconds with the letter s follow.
10h02
